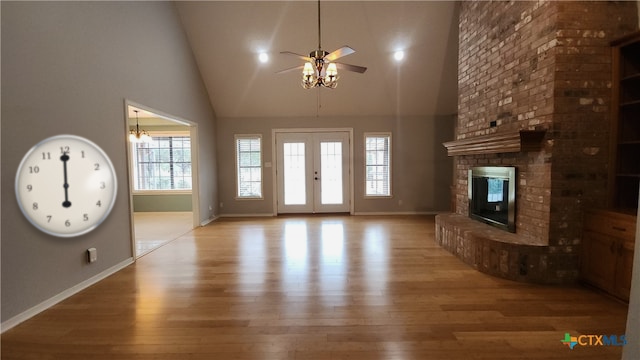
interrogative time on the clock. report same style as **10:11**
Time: **6:00**
